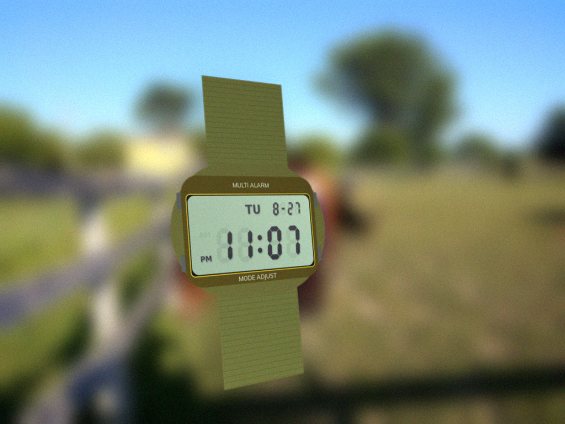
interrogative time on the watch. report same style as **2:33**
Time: **11:07**
